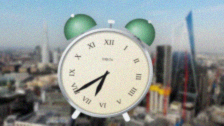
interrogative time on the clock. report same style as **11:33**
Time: **6:39**
